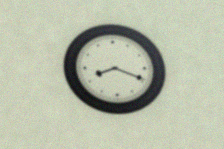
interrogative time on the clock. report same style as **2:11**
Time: **8:19**
